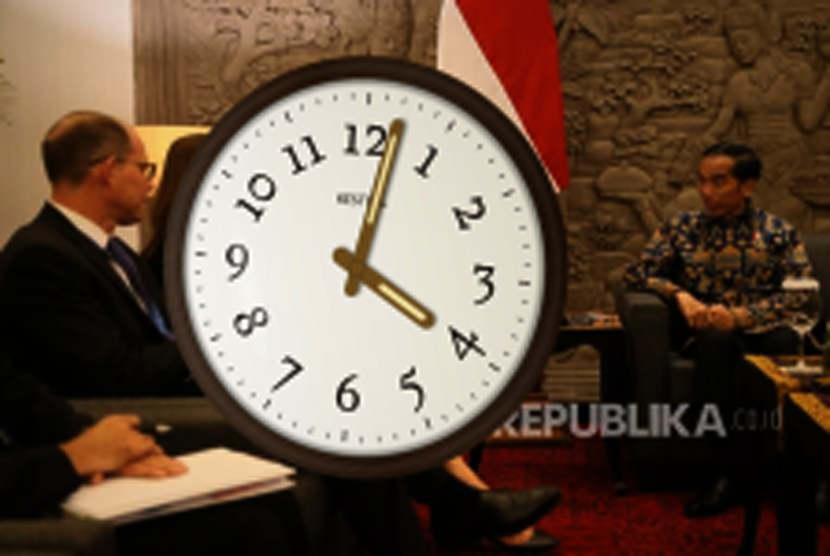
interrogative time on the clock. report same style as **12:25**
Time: **4:02**
